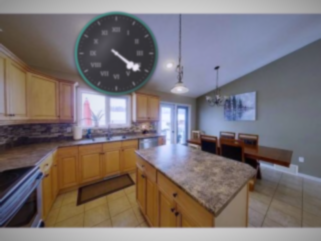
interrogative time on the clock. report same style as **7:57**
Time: **4:21**
